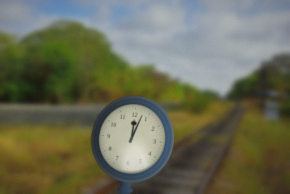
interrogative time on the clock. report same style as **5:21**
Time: **12:03**
